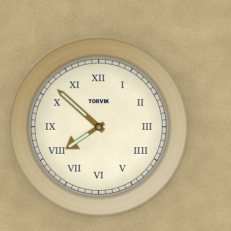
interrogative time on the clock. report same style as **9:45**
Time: **7:52**
